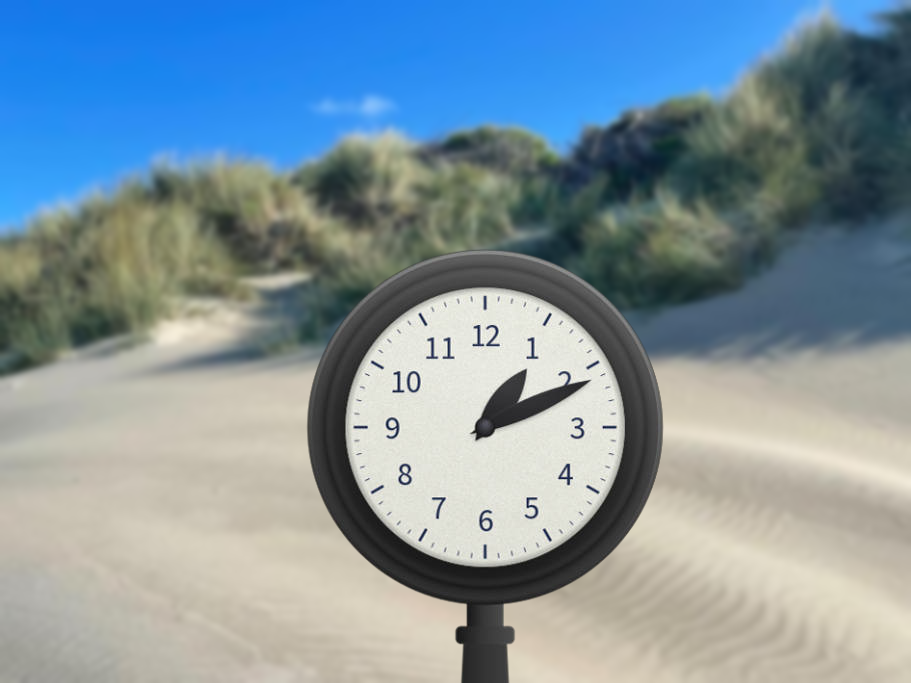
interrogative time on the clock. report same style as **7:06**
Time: **1:11**
